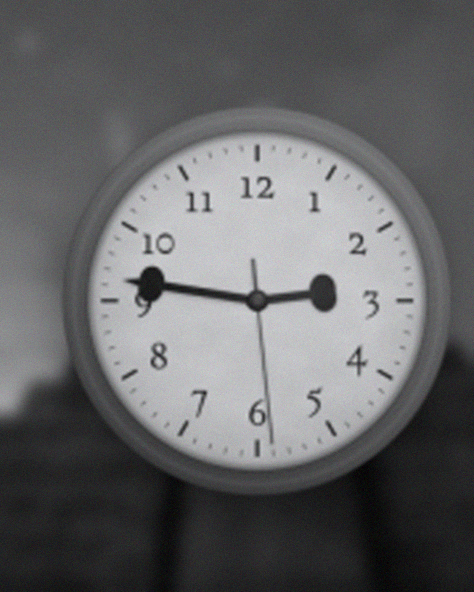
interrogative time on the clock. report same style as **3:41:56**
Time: **2:46:29**
